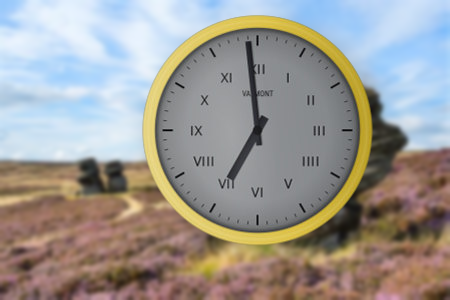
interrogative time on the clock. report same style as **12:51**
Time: **6:59**
